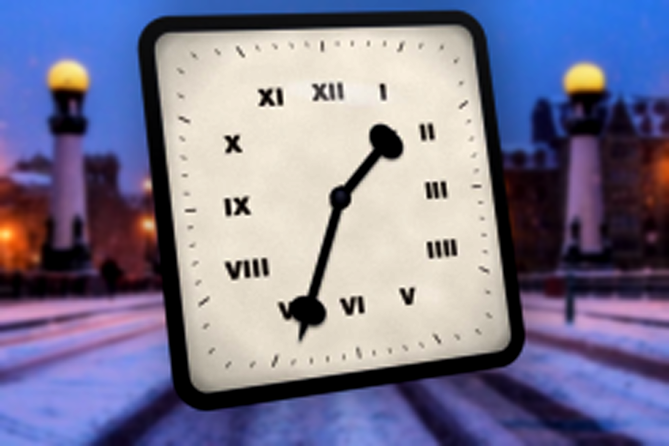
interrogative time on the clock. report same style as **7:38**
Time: **1:34**
